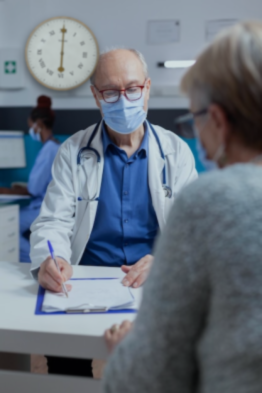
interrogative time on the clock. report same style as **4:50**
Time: **6:00**
